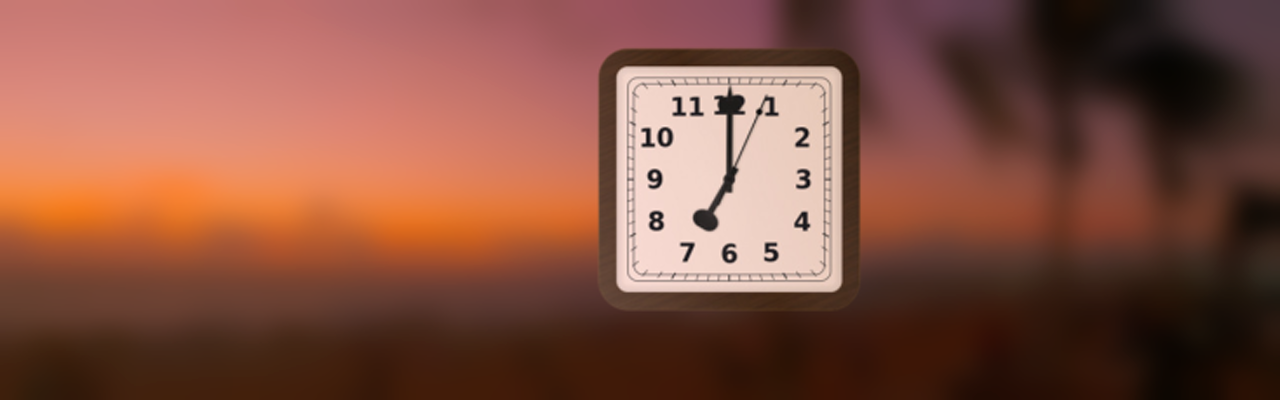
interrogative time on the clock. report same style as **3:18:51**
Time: **7:00:04**
